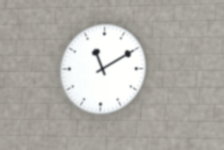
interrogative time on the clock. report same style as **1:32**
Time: **11:10**
